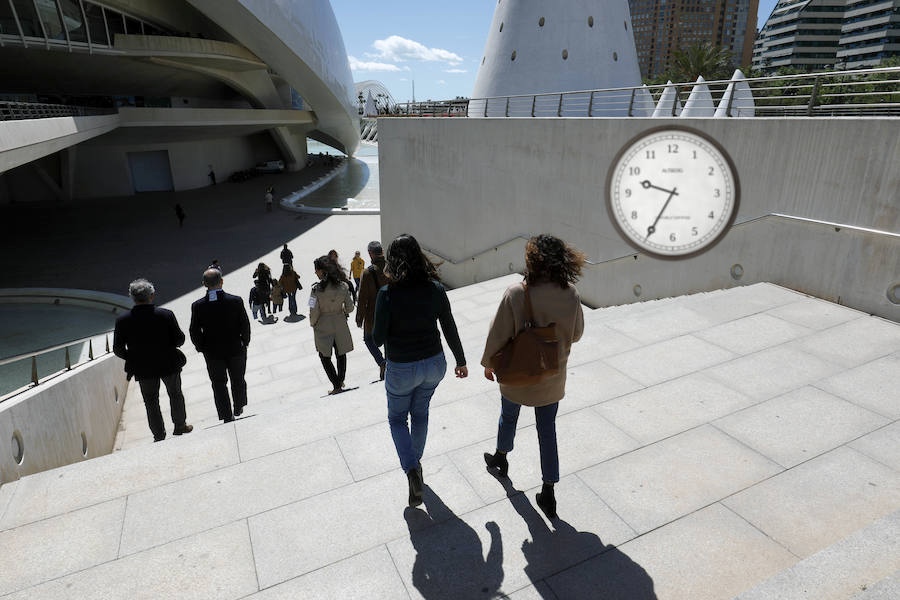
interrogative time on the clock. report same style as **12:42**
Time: **9:35**
